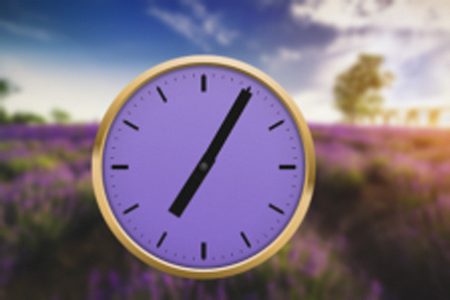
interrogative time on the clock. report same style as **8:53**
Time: **7:05**
